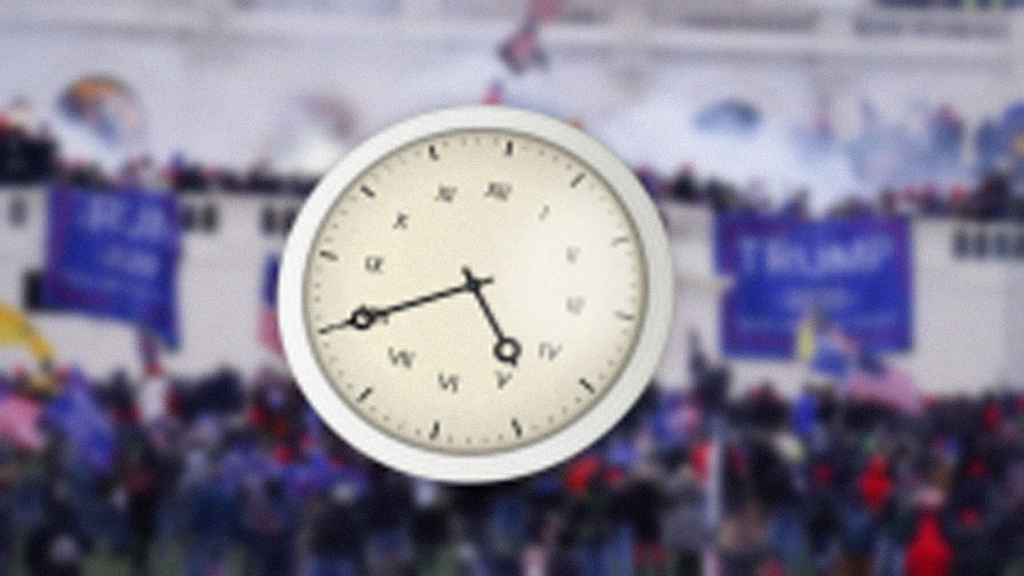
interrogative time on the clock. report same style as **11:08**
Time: **4:40**
